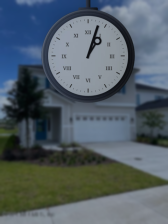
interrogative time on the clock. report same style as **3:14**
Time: **1:03**
